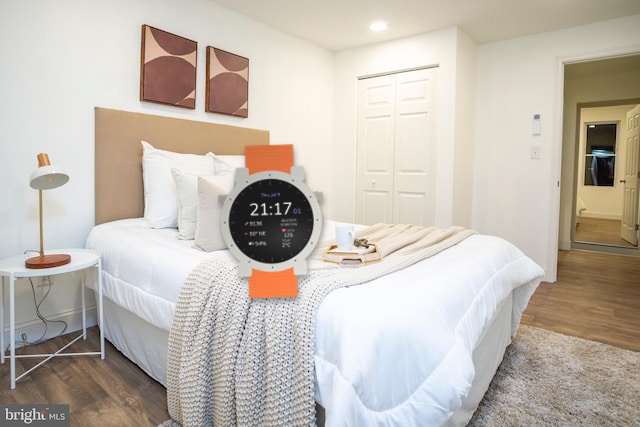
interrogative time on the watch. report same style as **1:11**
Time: **21:17**
